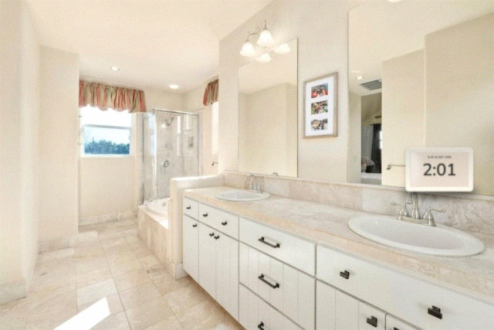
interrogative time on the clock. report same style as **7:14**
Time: **2:01**
